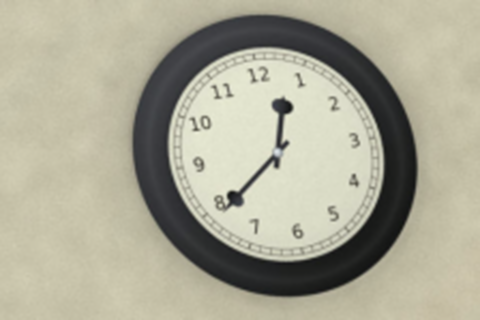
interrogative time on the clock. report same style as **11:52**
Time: **12:39**
